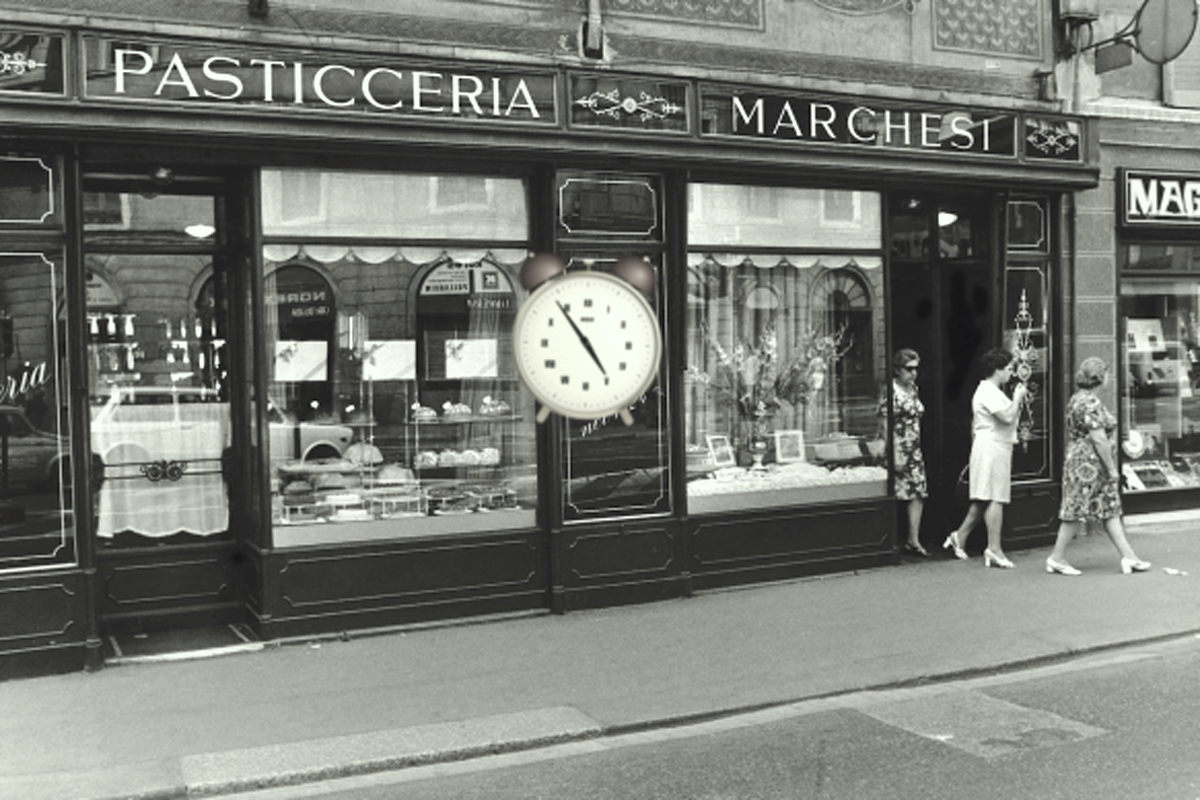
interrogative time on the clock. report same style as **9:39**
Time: **4:54**
